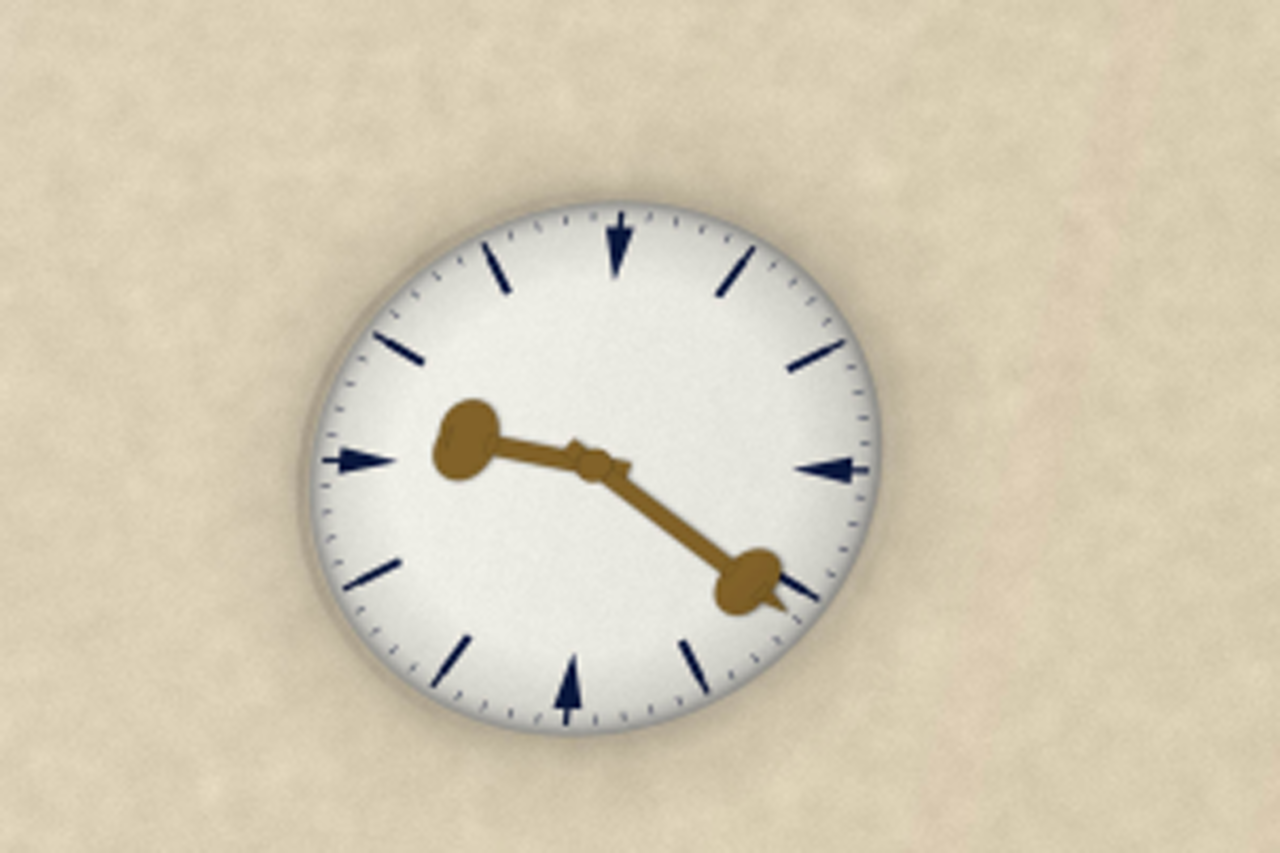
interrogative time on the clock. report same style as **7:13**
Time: **9:21**
